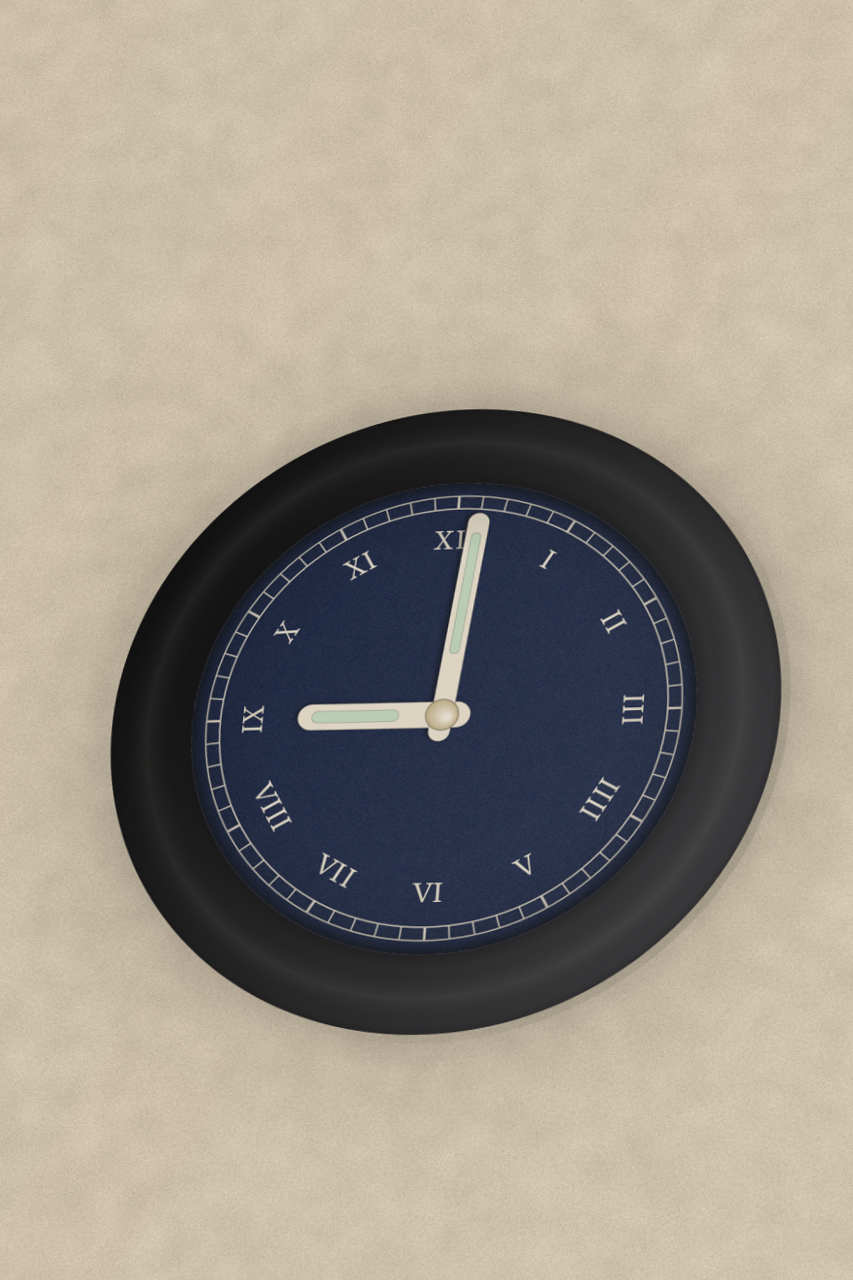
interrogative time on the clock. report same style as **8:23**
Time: **9:01**
